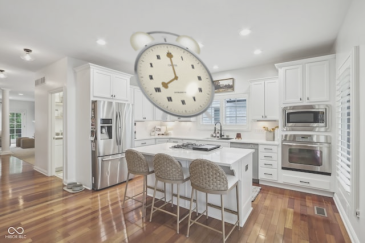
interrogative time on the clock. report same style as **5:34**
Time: **8:00**
